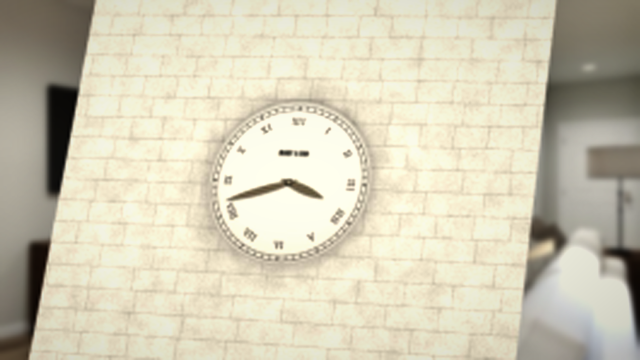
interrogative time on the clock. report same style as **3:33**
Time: **3:42**
